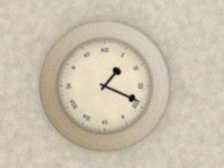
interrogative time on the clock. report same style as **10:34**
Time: **1:19**
